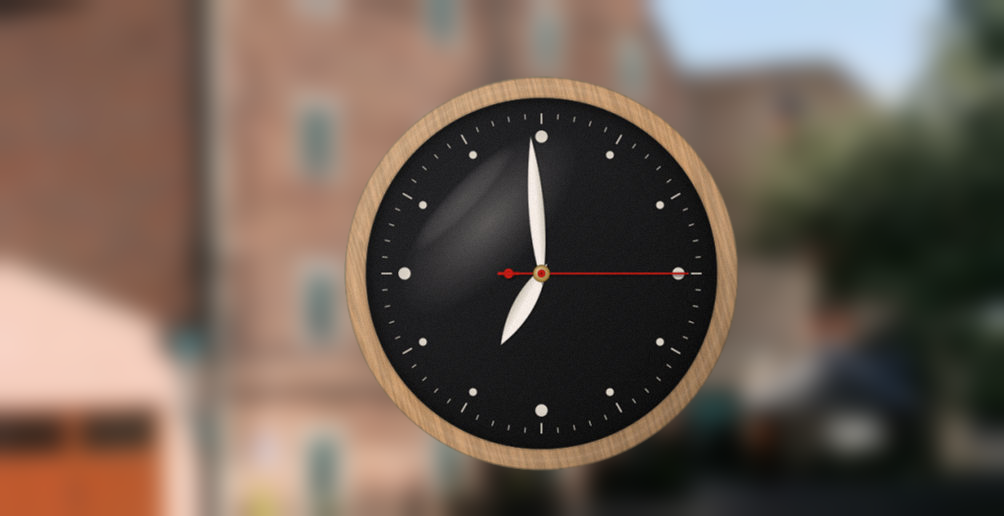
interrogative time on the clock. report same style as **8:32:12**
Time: **6:59:15**
